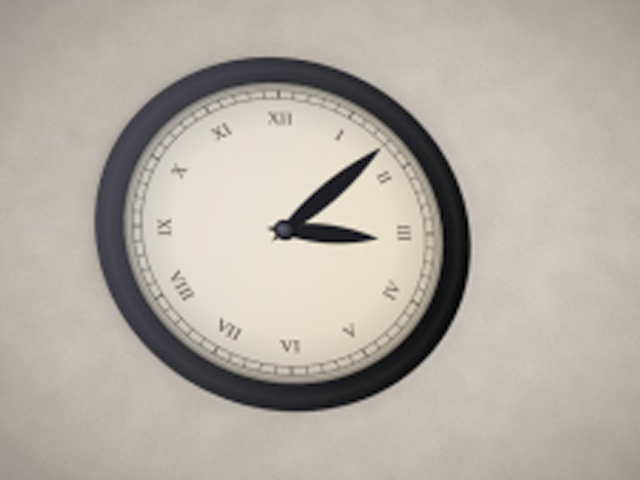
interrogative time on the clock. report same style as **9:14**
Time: **3:08**
